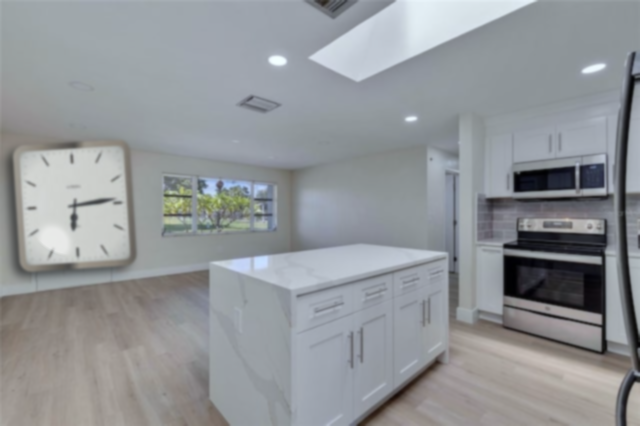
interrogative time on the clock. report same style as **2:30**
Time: **6:14**
